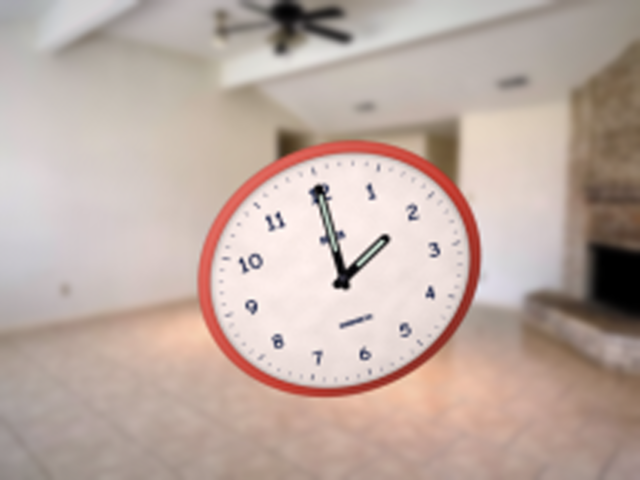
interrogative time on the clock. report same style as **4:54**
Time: **2:00**
